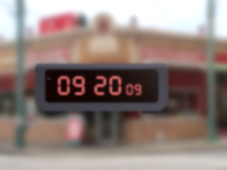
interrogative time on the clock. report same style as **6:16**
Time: **9:20**
